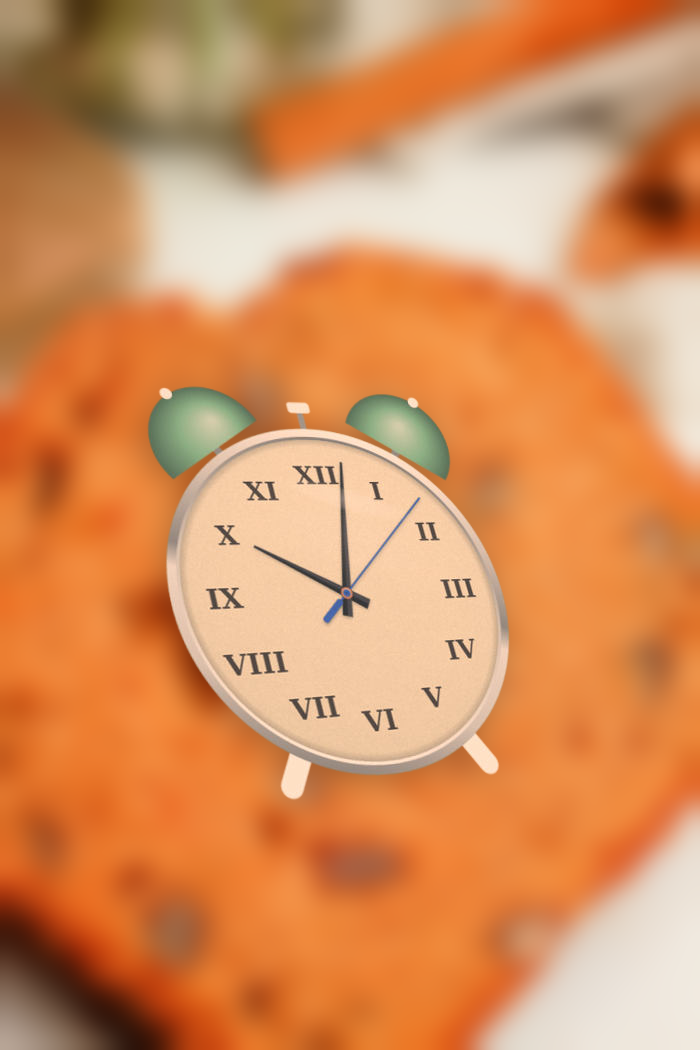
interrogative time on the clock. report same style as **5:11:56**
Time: **10:02:08**
